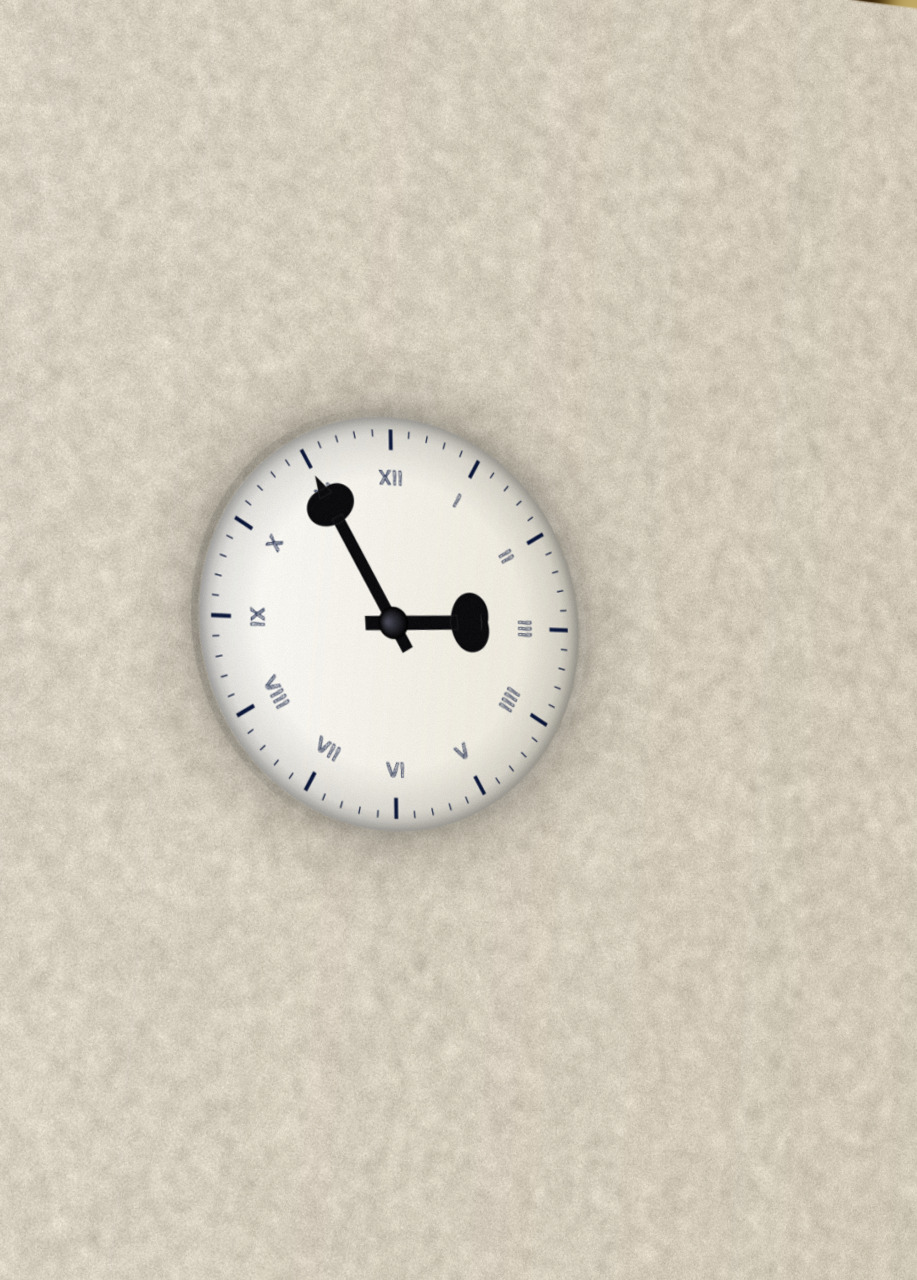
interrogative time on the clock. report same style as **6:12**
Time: **2:55**
